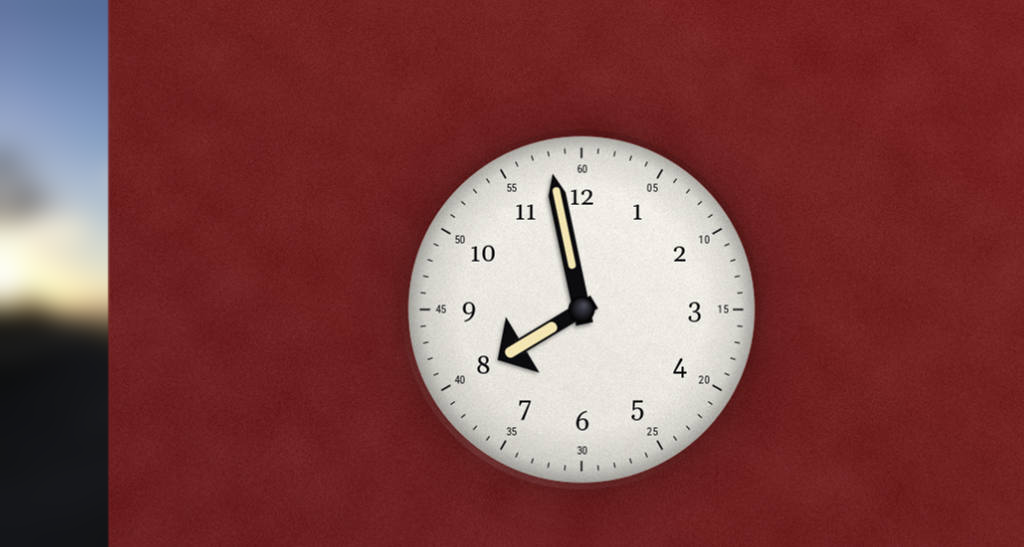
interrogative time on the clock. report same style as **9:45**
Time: **7:58**
